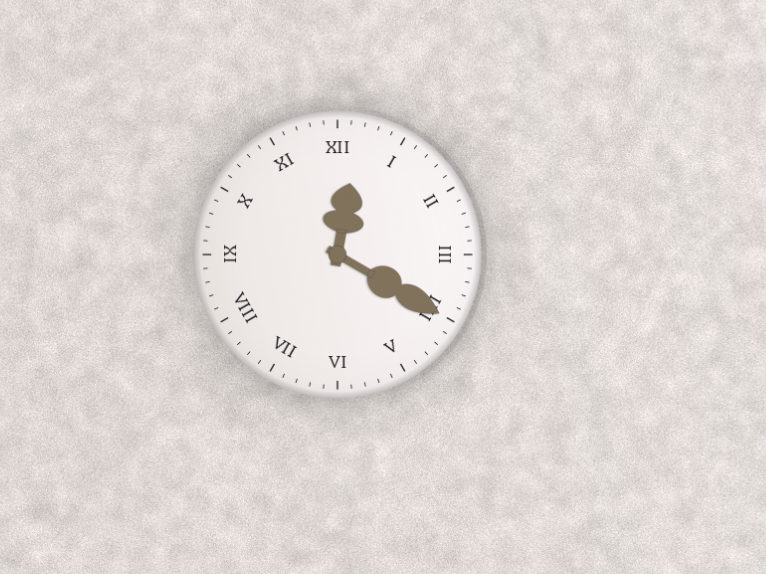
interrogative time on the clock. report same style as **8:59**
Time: **12:20**
